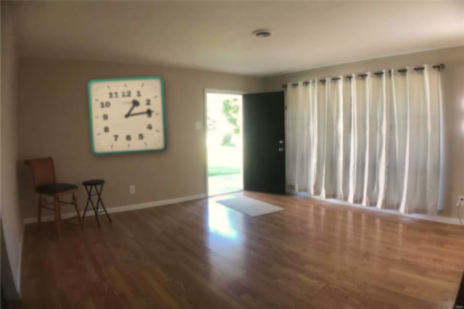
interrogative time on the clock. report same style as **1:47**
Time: **1:14**
